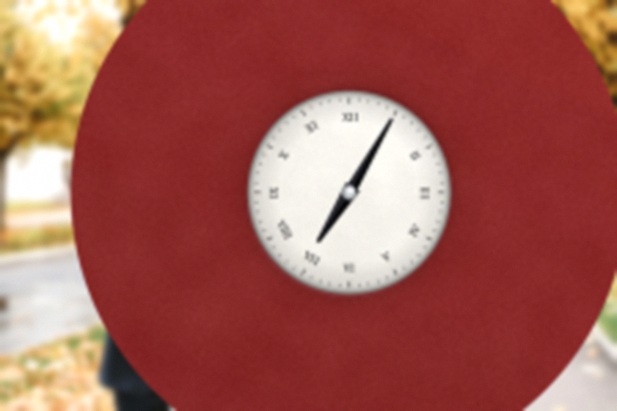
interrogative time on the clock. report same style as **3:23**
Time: **7:05**
